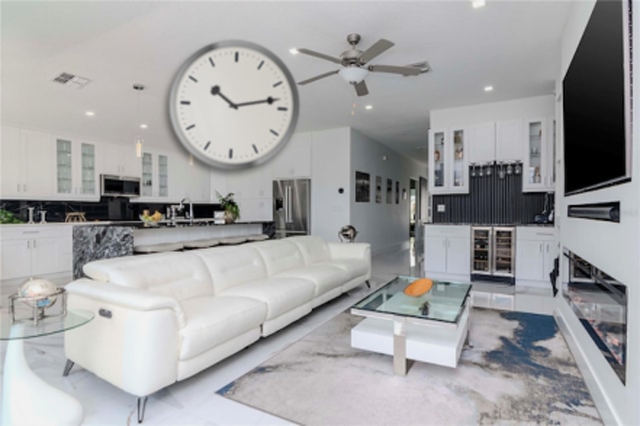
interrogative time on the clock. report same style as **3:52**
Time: **10:13**
